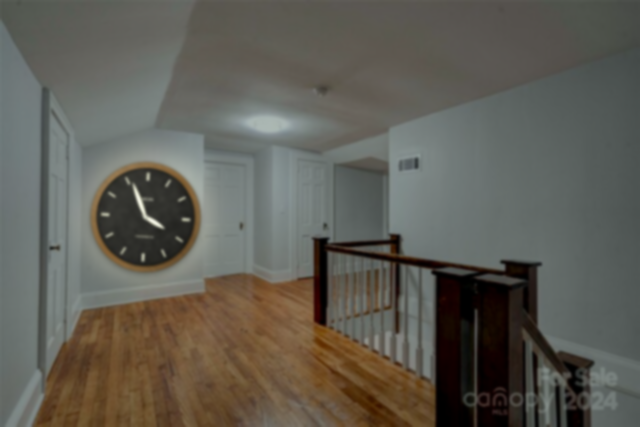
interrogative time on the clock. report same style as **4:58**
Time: **3:56**
